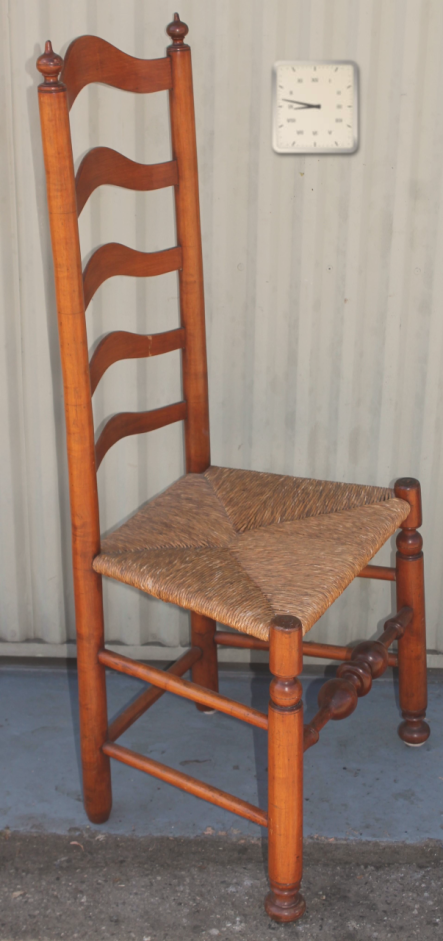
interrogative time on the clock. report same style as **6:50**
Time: **8:47**
